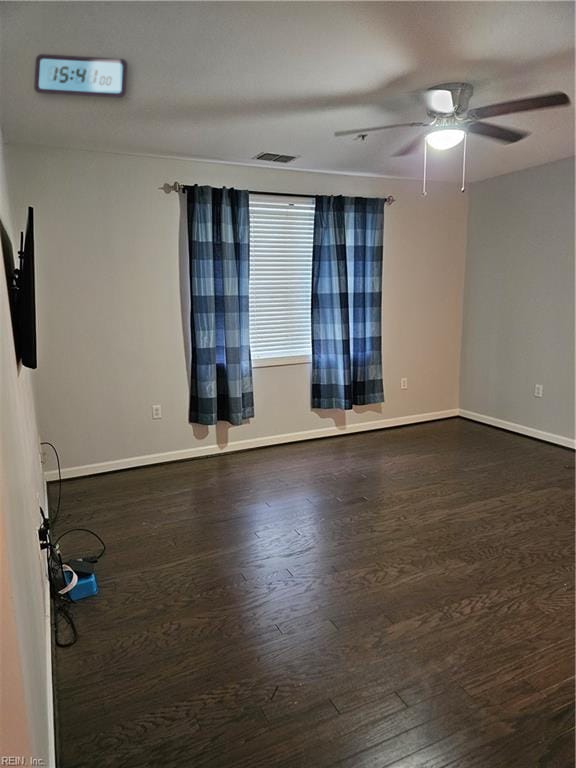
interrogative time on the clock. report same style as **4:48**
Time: **15:41**
